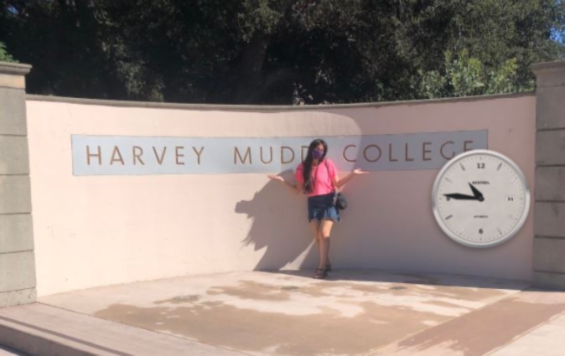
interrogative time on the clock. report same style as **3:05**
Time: **10:46**
